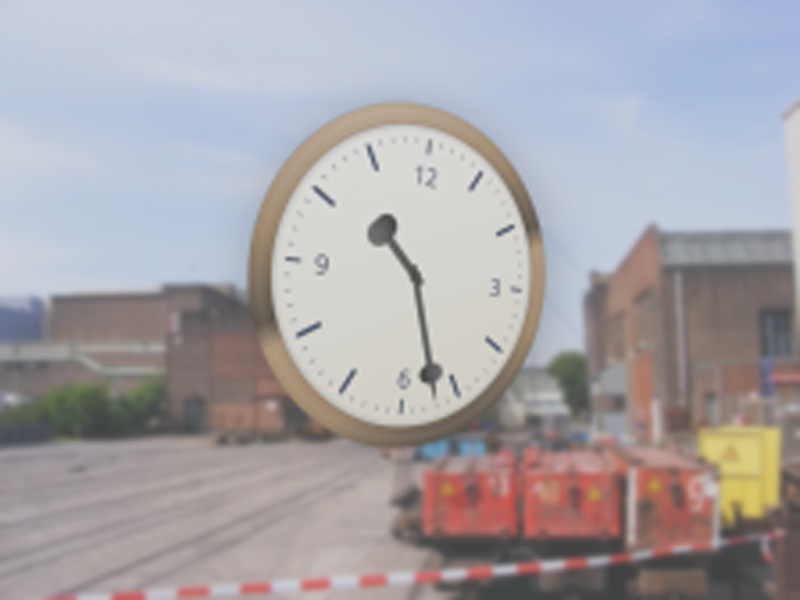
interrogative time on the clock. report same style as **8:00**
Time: **10:27**
